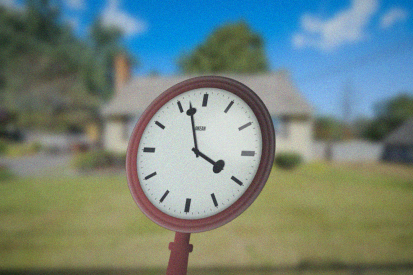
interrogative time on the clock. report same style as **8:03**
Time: **3:57**
